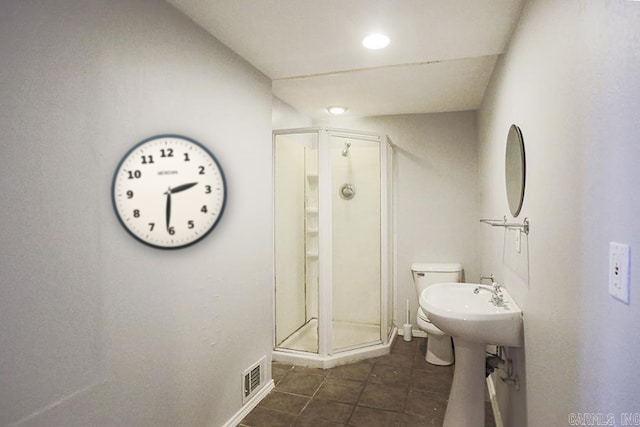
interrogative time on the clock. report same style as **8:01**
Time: **2:31**
